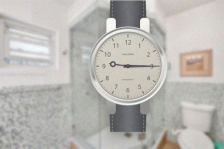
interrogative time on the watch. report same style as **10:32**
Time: **9:15**
